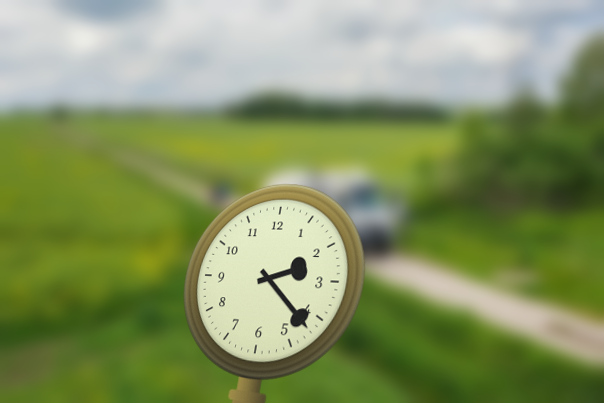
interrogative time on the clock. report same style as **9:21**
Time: **2:22**
